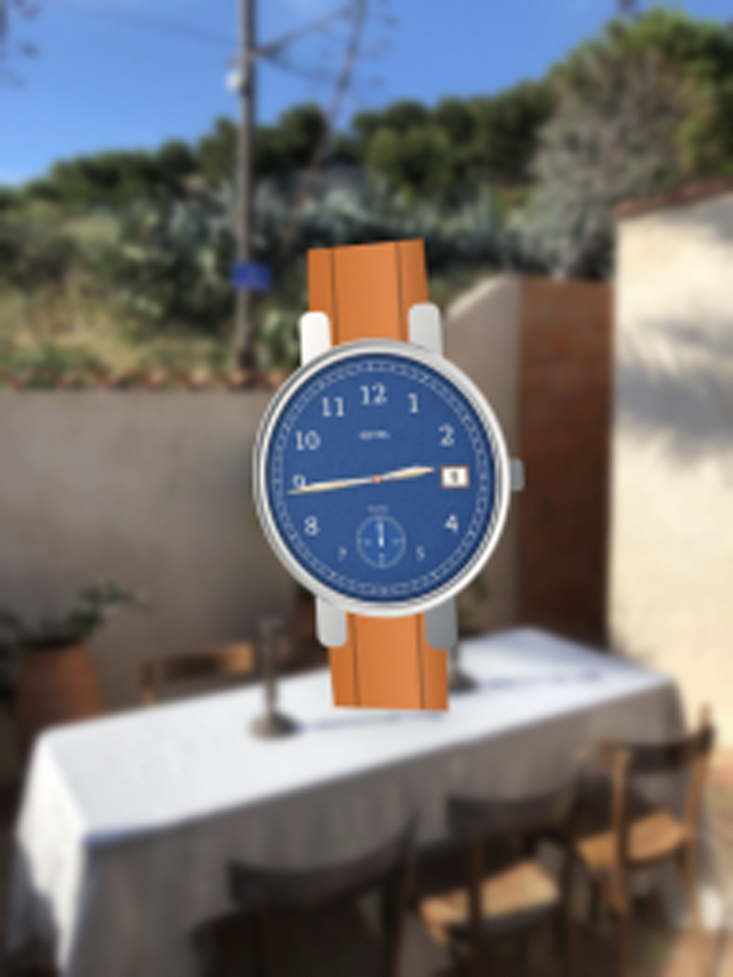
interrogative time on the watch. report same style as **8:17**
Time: **2:44**
